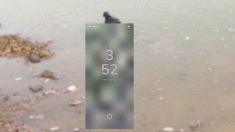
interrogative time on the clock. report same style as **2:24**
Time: **3:52**
